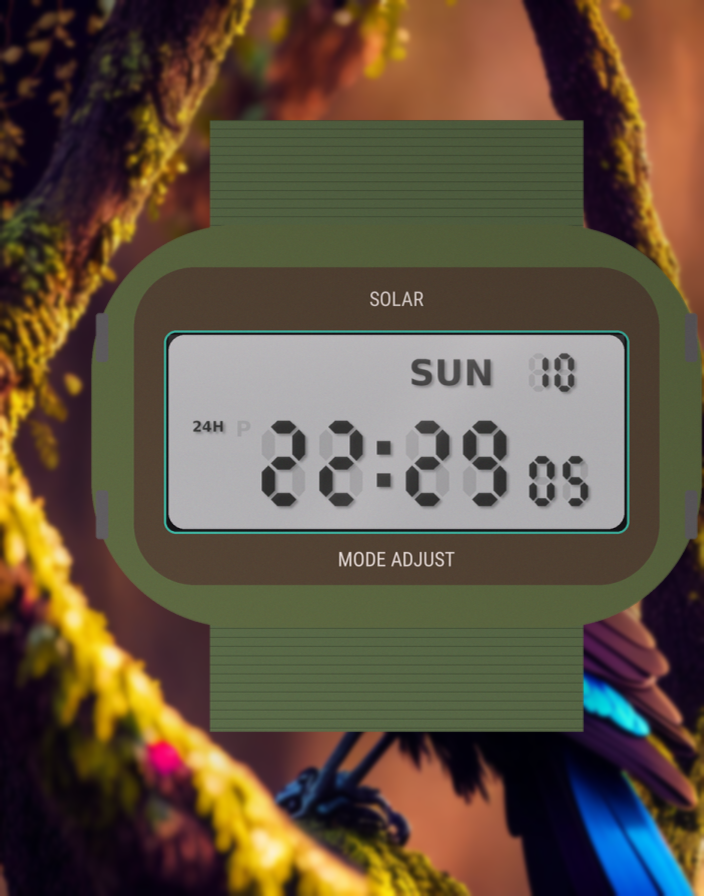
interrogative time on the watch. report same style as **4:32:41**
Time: **22:29:05**
